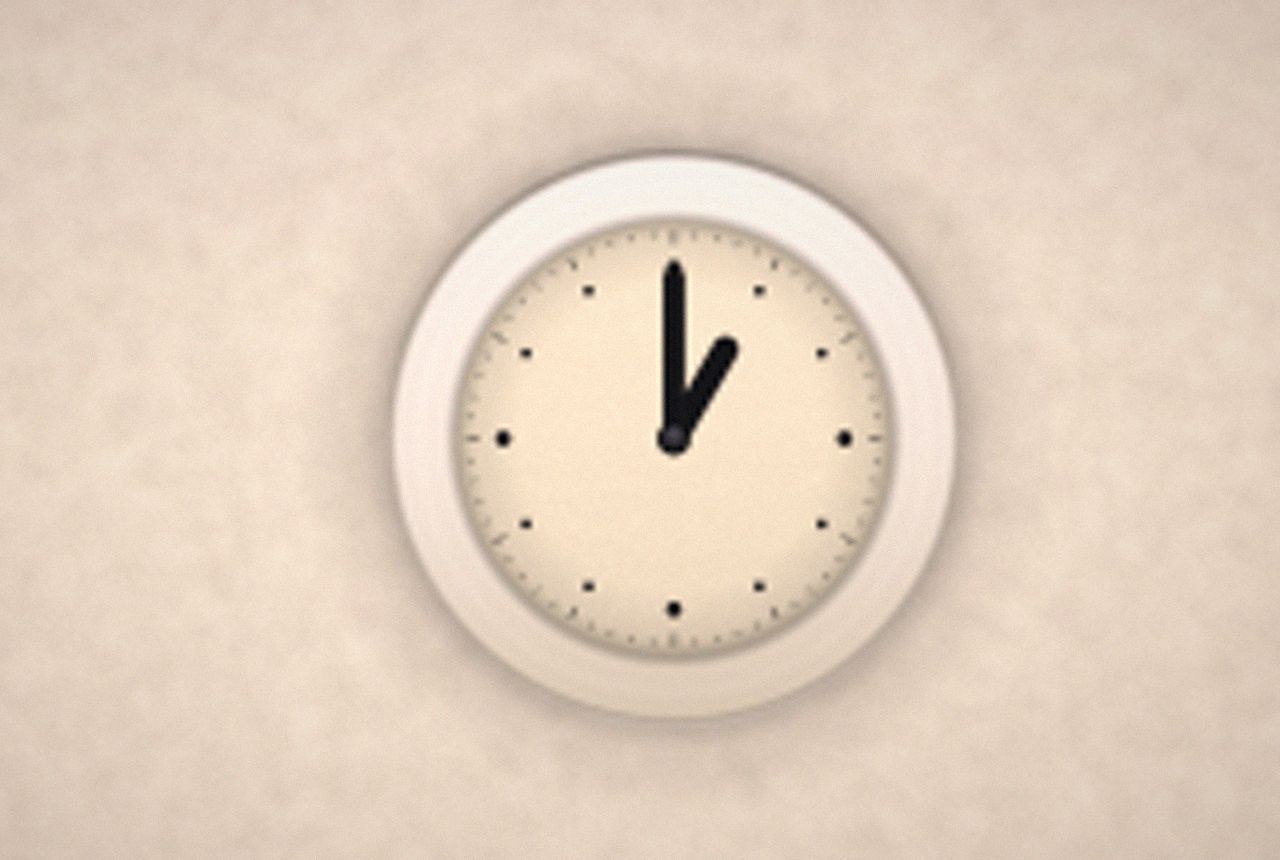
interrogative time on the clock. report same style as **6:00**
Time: **1:00**
